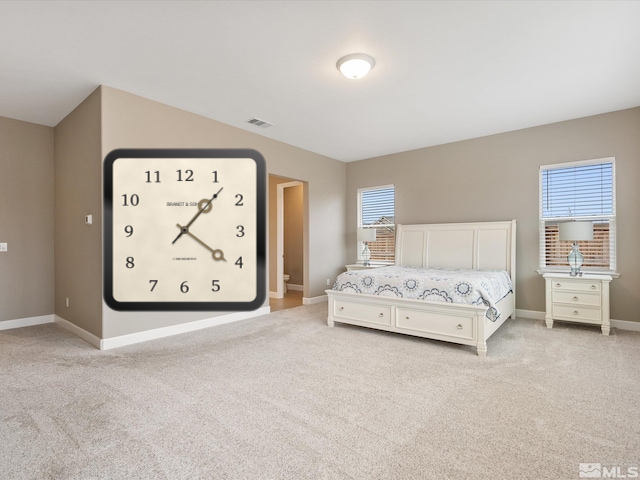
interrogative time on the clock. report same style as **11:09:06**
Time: **1:21:07**
